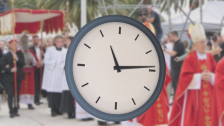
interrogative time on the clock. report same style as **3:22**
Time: **11:14**
